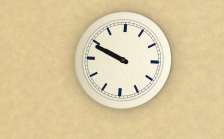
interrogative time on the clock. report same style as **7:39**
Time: **9:49**
